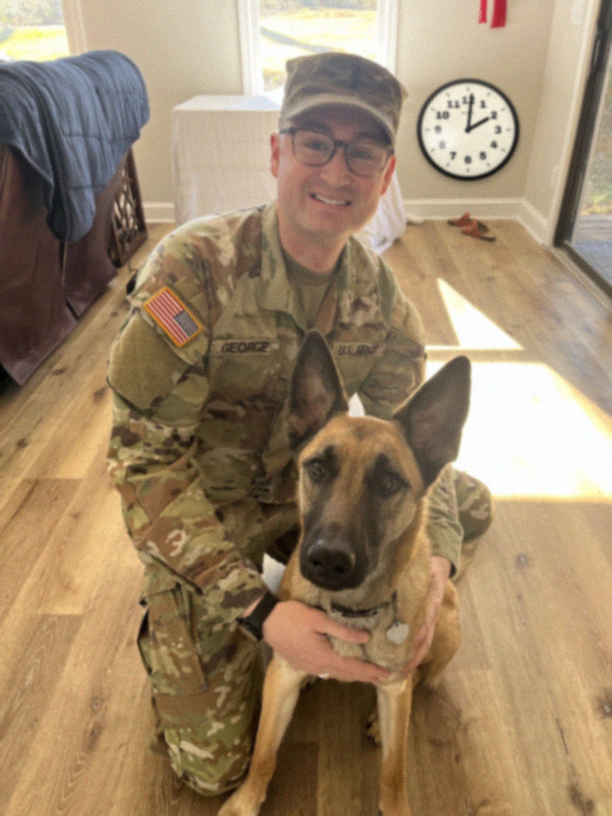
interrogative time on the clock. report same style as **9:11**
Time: **2:01**
